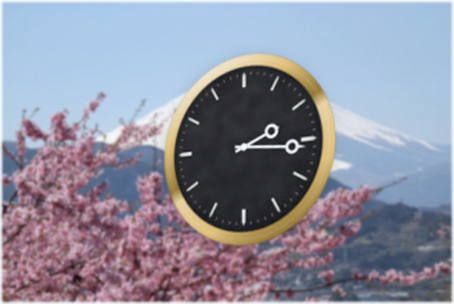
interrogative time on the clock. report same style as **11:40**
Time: **2:16**
